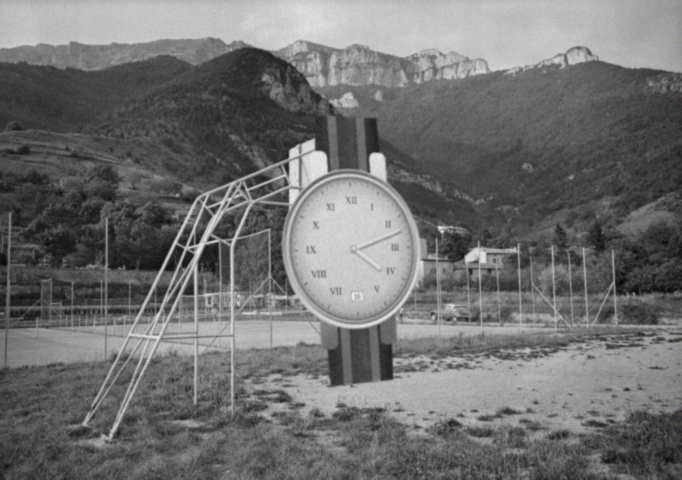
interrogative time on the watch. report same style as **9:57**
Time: **4:12**
